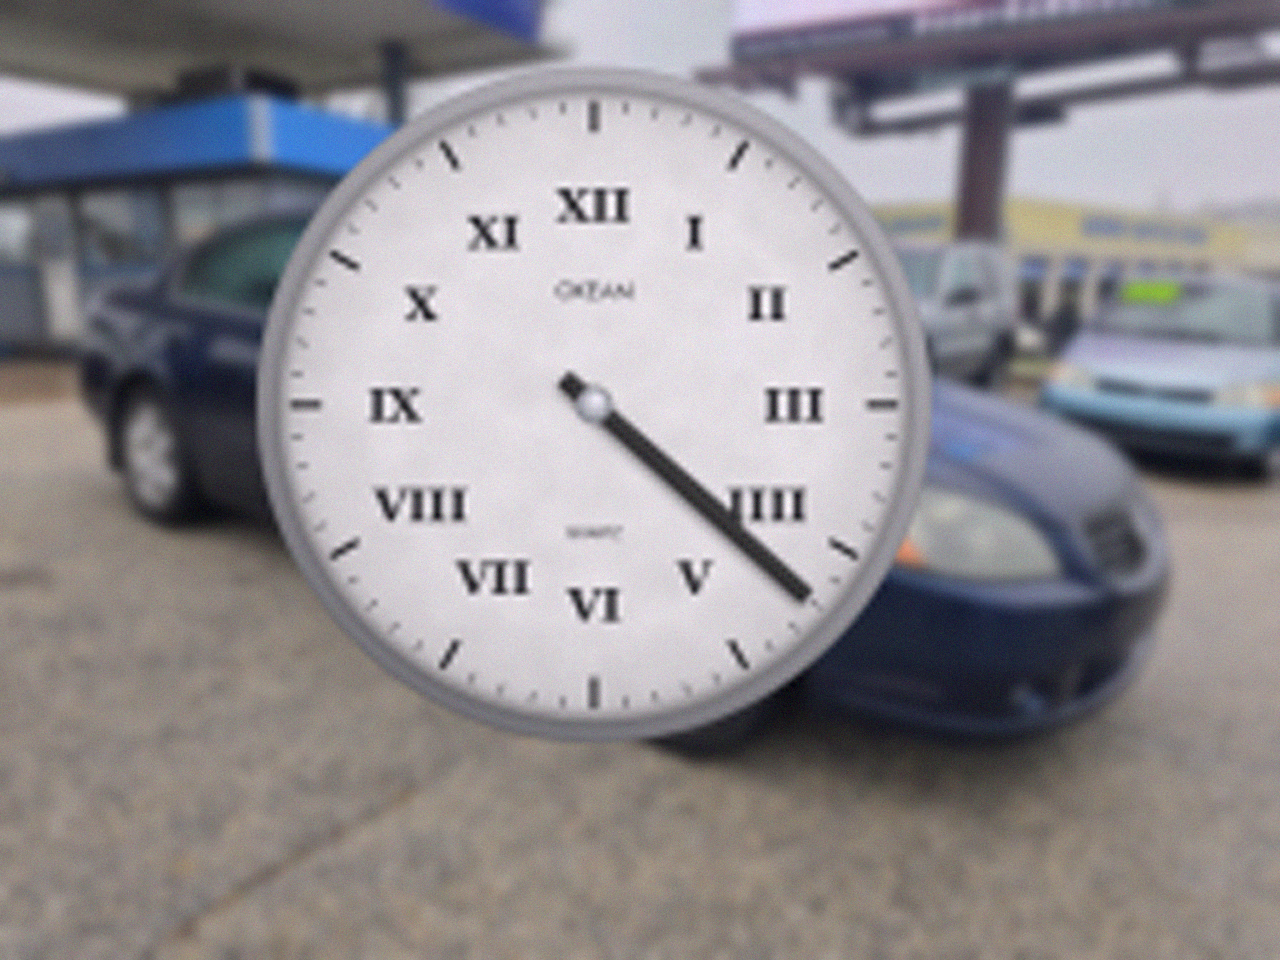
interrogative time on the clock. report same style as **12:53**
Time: **4:22**
